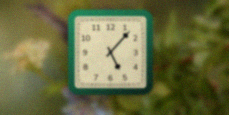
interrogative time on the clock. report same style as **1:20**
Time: **5:07**
